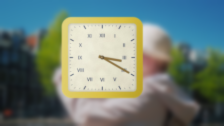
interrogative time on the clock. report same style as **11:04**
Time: **3:20**
